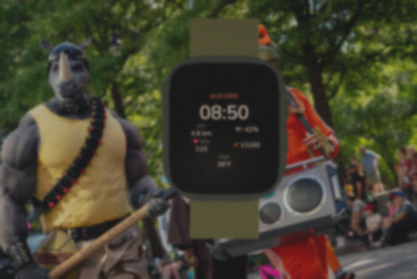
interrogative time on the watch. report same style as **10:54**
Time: **8:50**
